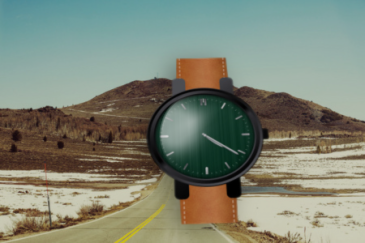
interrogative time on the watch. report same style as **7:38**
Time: **4:21**
